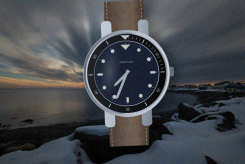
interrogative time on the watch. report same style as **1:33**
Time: **7:34**
